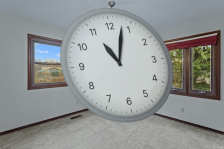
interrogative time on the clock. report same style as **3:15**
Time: **11:03**
